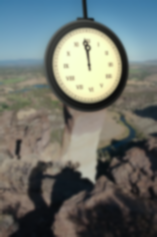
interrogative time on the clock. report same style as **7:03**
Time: **11:59**
